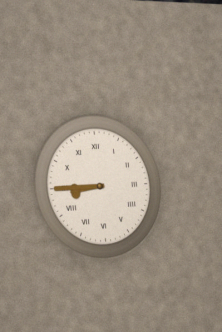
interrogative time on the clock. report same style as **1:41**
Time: **8:45**
